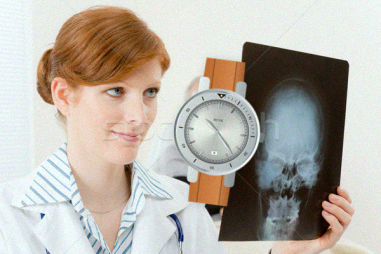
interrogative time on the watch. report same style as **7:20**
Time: **10:23**
